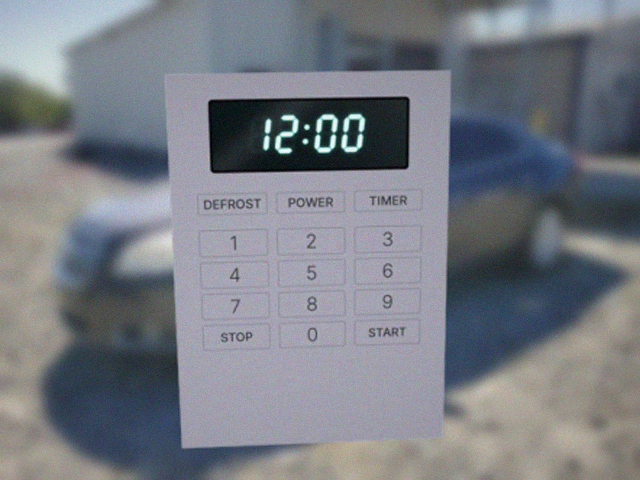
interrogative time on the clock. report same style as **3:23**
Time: **12:00**
